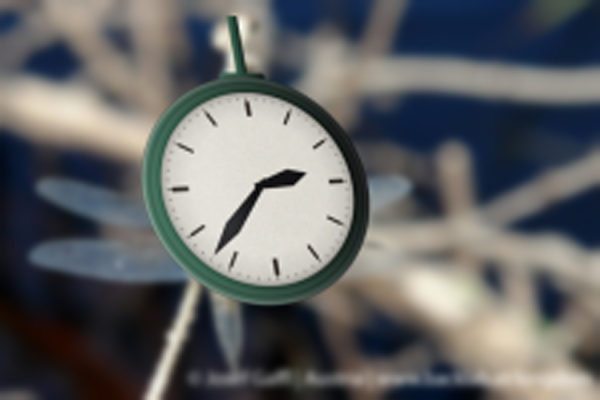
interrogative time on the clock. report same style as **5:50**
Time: **2:37**
